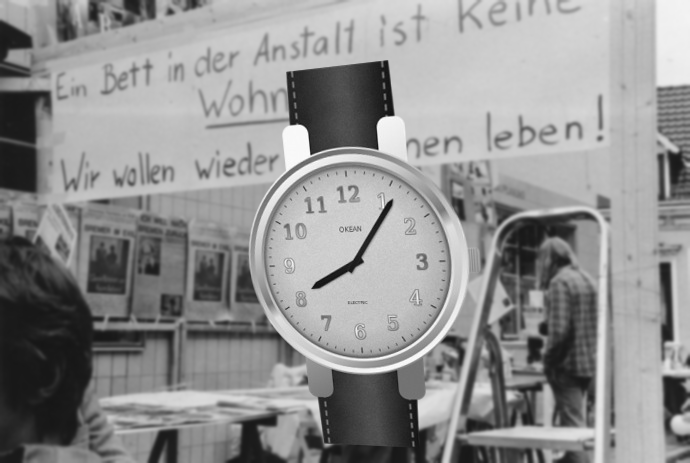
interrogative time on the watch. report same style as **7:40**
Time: **8:06**
